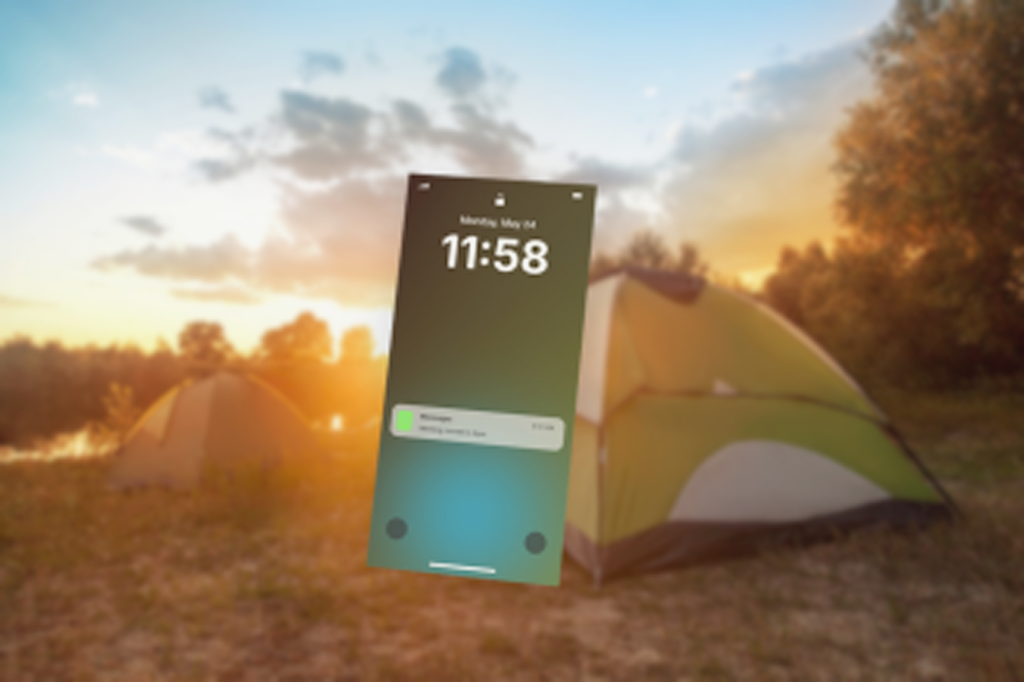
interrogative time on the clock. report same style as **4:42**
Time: **11:58**
